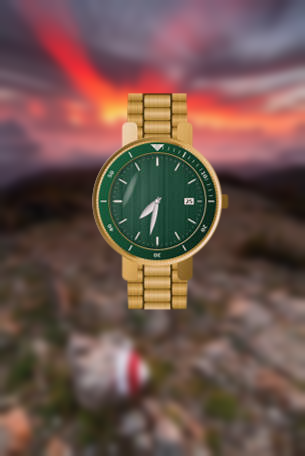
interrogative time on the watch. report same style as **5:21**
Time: **7:32**
